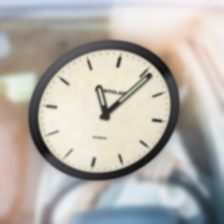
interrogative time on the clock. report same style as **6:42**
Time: **11:06**
